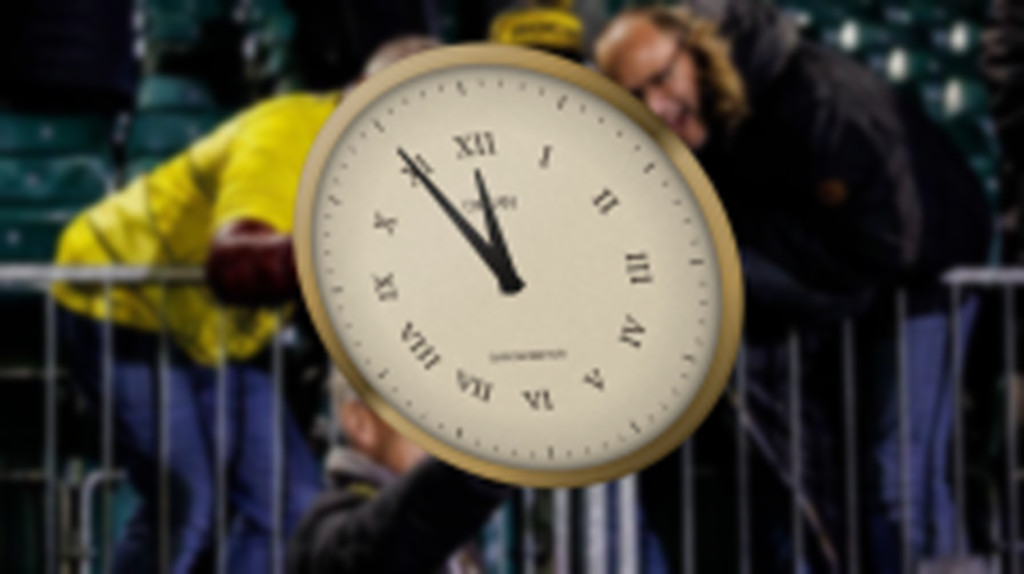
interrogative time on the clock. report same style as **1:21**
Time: **11:55**
